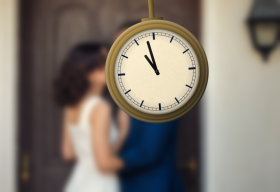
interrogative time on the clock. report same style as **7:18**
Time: **10:58**
